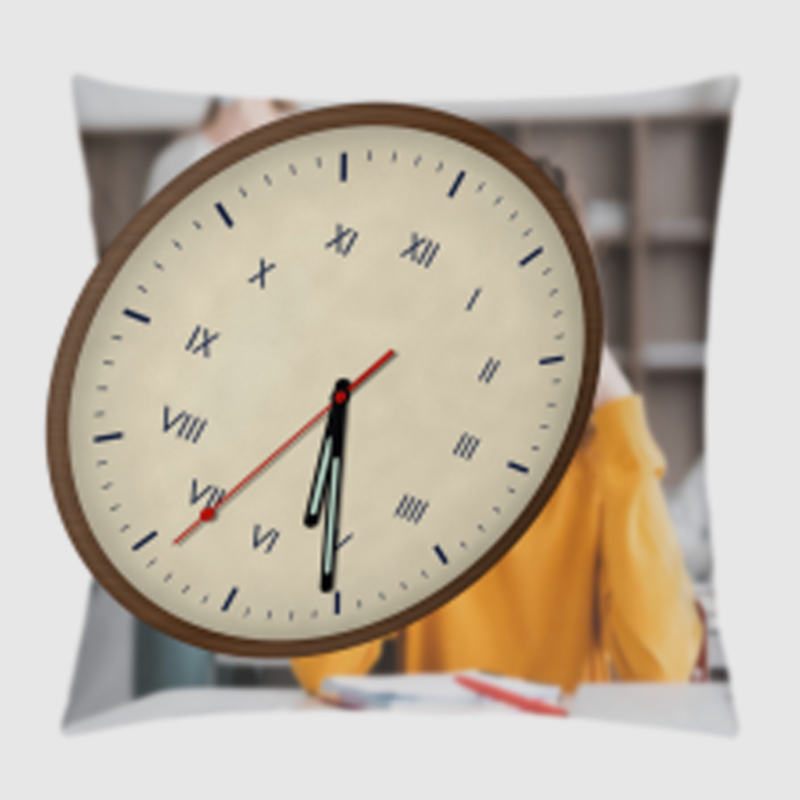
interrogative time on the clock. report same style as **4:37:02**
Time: **5:25:34**
